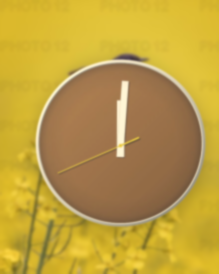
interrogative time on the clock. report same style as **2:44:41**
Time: **12:00:41**
